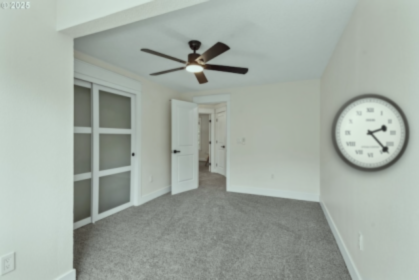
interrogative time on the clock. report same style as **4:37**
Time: **2:23**
